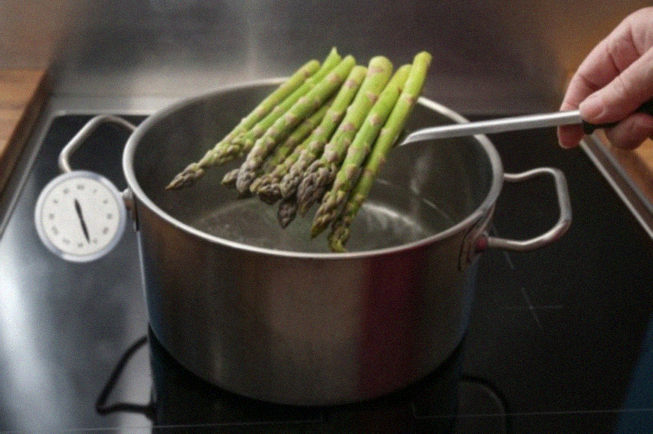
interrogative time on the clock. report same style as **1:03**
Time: **11:27**
